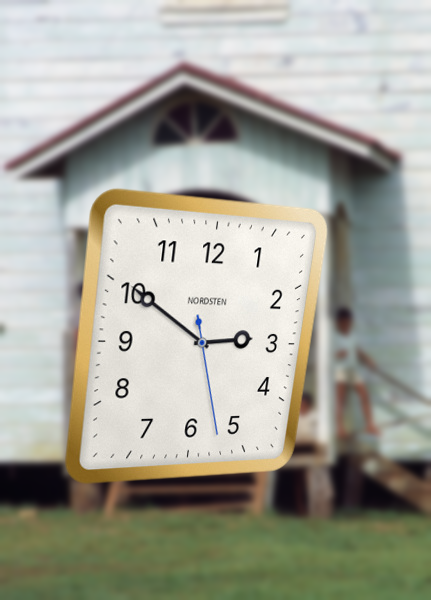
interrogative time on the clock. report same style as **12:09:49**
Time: **2:50:27**
